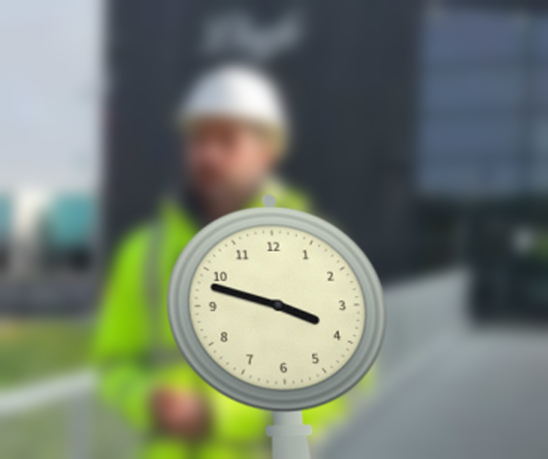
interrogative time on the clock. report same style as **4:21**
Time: **3:48**
